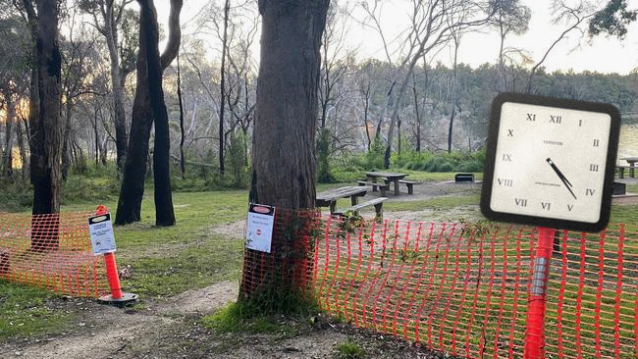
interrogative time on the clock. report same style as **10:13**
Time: **4:23**
